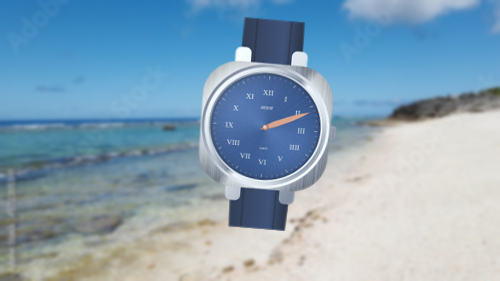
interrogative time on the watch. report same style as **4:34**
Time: **2:11**
